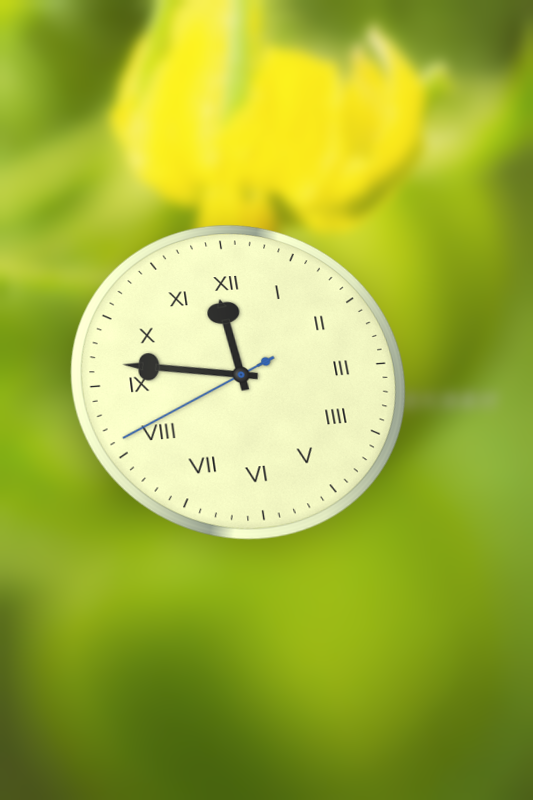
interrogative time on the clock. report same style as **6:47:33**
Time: **11:46:41**
